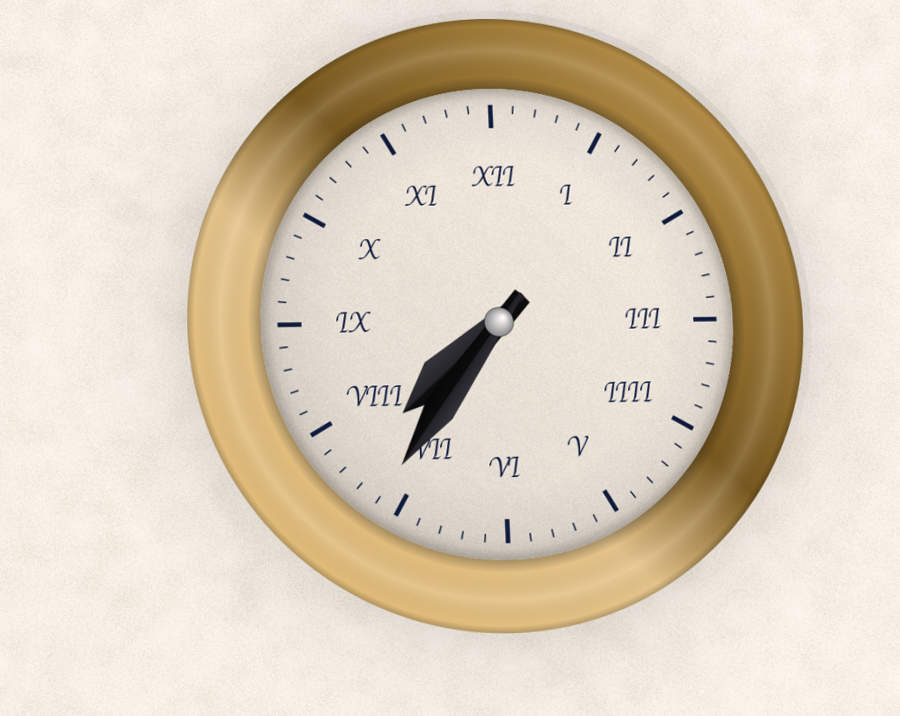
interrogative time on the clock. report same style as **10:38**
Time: **7:36**
